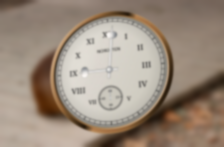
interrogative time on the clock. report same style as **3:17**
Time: **9:01**
